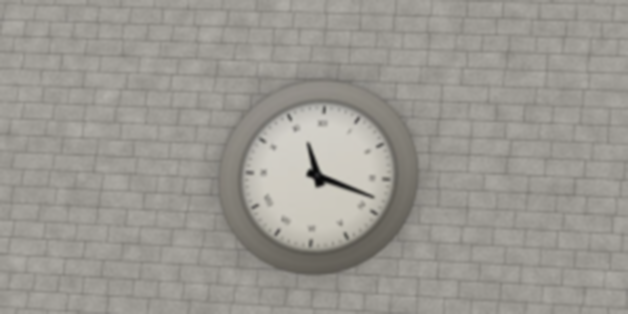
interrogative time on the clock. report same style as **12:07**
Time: **11:18**
